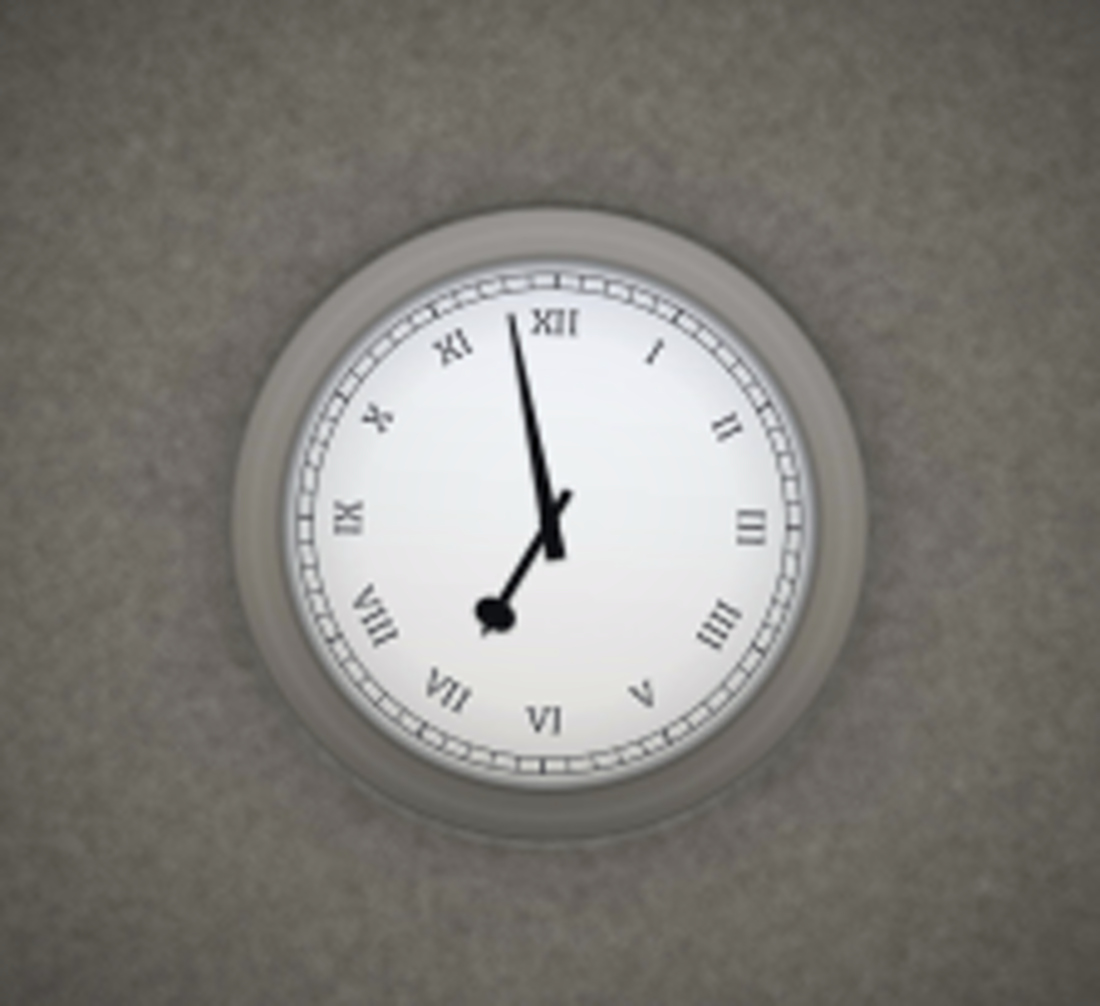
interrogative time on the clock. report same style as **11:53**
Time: **6:58**
